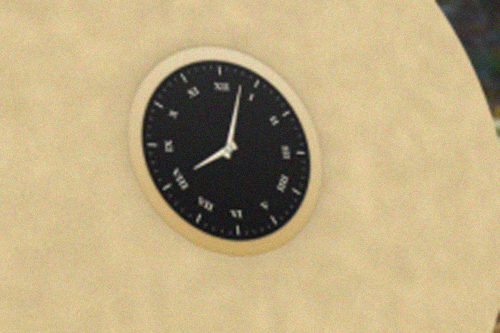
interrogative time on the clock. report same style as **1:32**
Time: **8:03**
